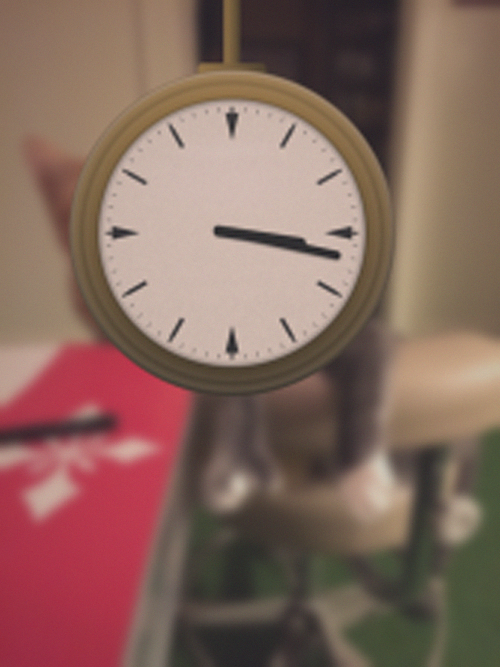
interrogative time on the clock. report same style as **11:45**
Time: **3:17**
